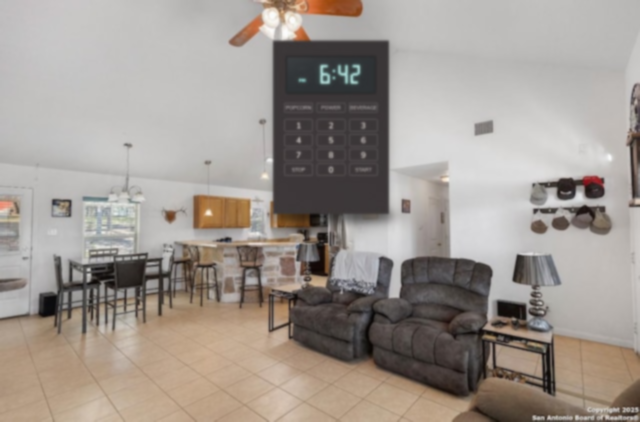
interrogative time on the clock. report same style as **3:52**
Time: **6:42**
